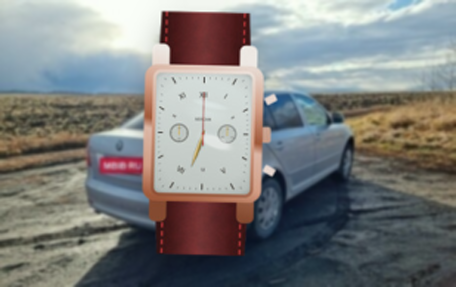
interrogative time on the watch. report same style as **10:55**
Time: **6:33**
